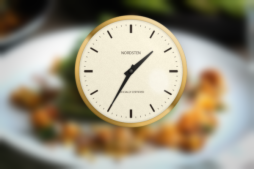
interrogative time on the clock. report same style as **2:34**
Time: **1:35**
